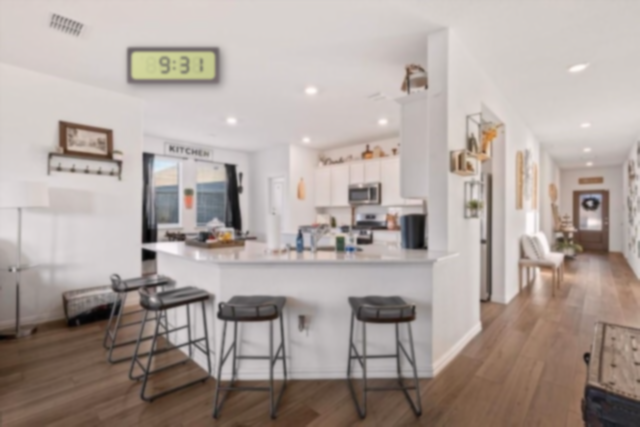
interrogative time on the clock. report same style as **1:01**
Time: **9:31**
